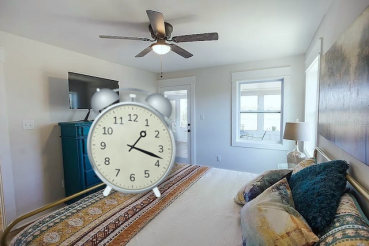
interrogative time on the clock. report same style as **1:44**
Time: **1:18**
